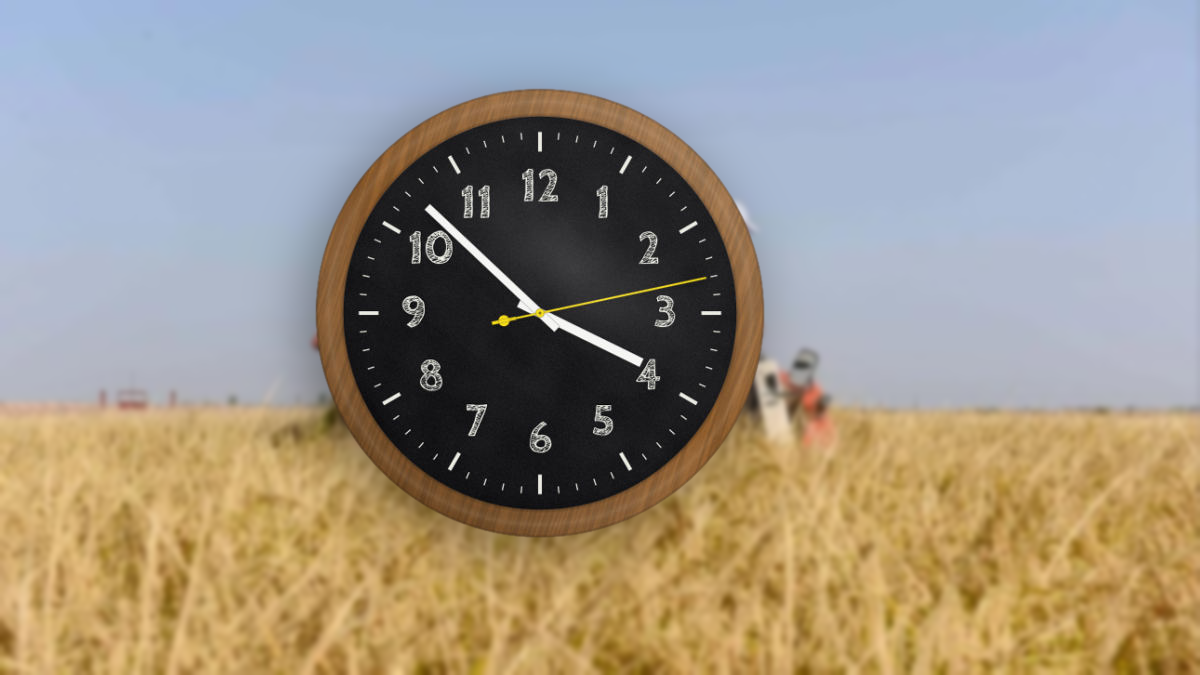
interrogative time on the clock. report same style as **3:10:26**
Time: **3:52:13**
